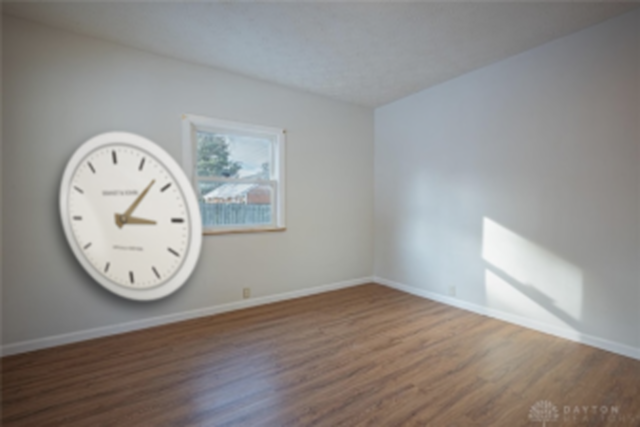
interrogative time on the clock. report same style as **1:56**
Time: **3:08**
